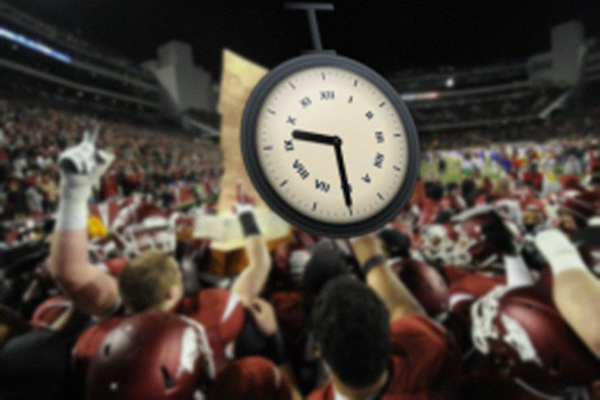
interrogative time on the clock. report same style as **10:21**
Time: **9:30**
